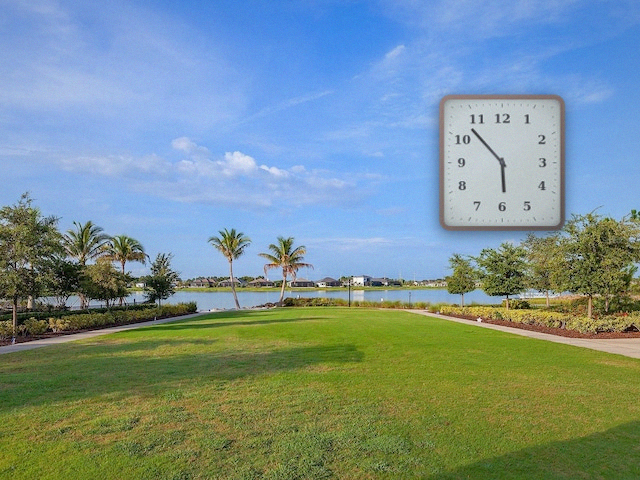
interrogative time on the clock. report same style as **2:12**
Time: **5:53**
